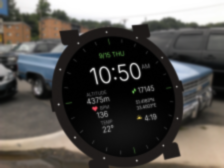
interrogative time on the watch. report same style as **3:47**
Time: **10:50**
